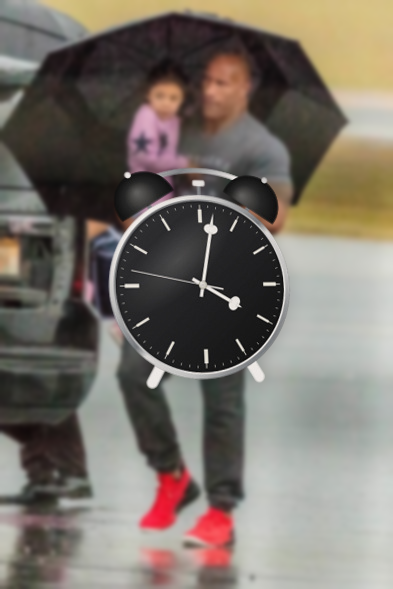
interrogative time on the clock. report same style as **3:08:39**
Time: **4:01:47**
